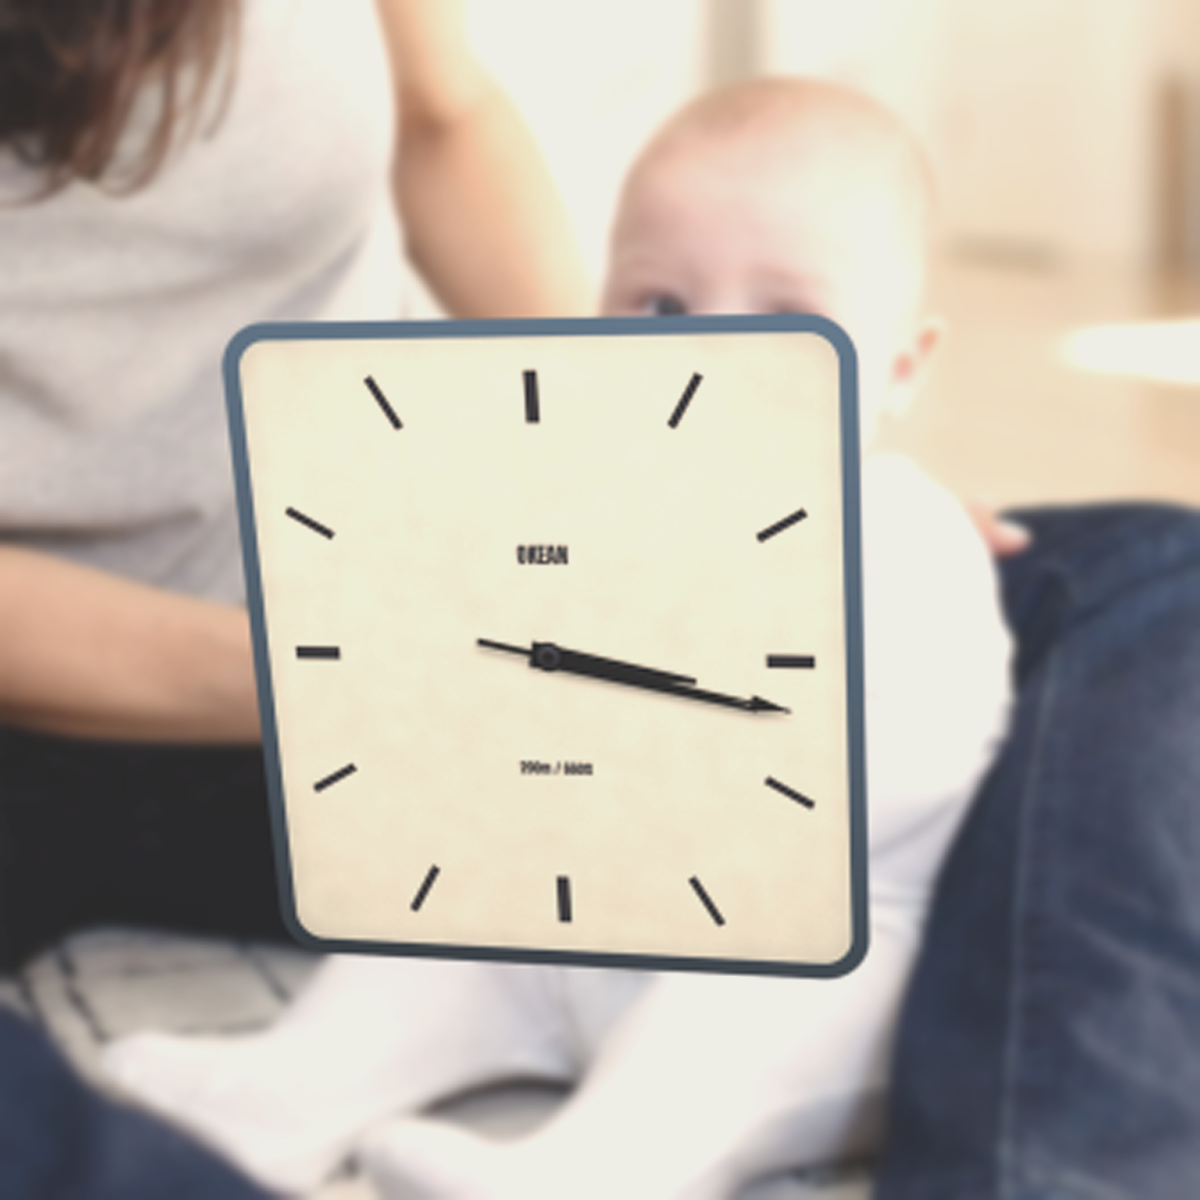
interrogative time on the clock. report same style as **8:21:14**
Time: **3:17:17**
